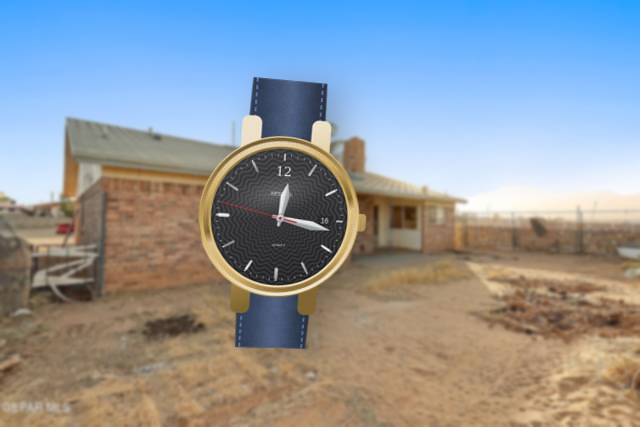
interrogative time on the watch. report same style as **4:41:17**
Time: **12:16:47**
